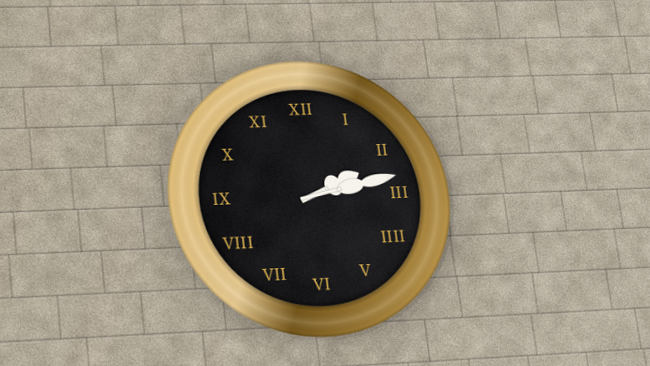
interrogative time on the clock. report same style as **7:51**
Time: **2:13**
